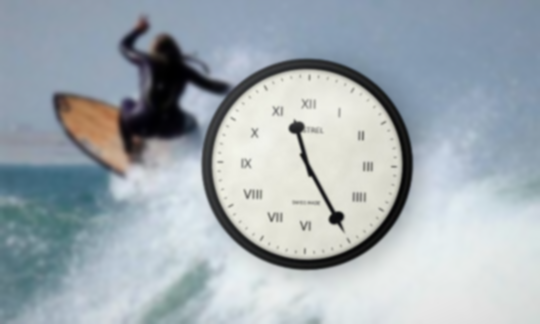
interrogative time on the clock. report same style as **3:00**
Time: **11:25**
